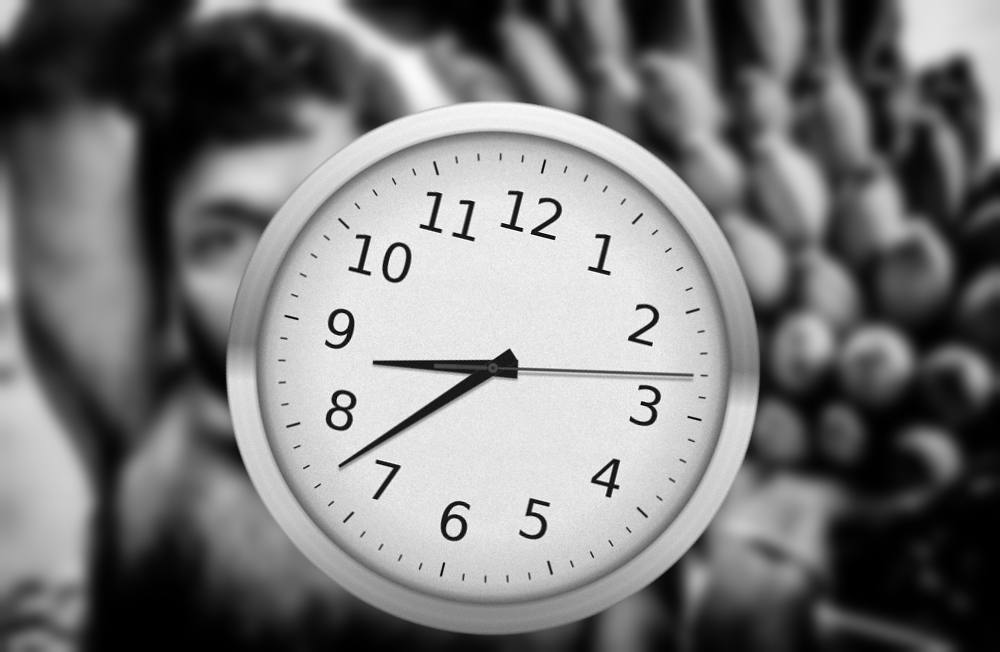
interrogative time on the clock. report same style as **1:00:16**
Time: **8:37:13**
